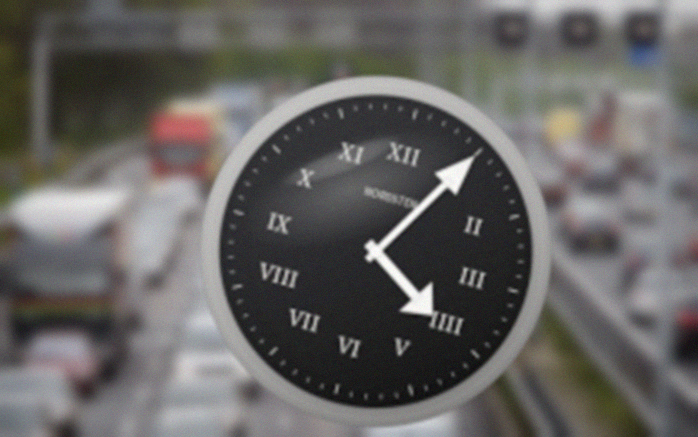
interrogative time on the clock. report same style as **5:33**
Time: **4:05**
